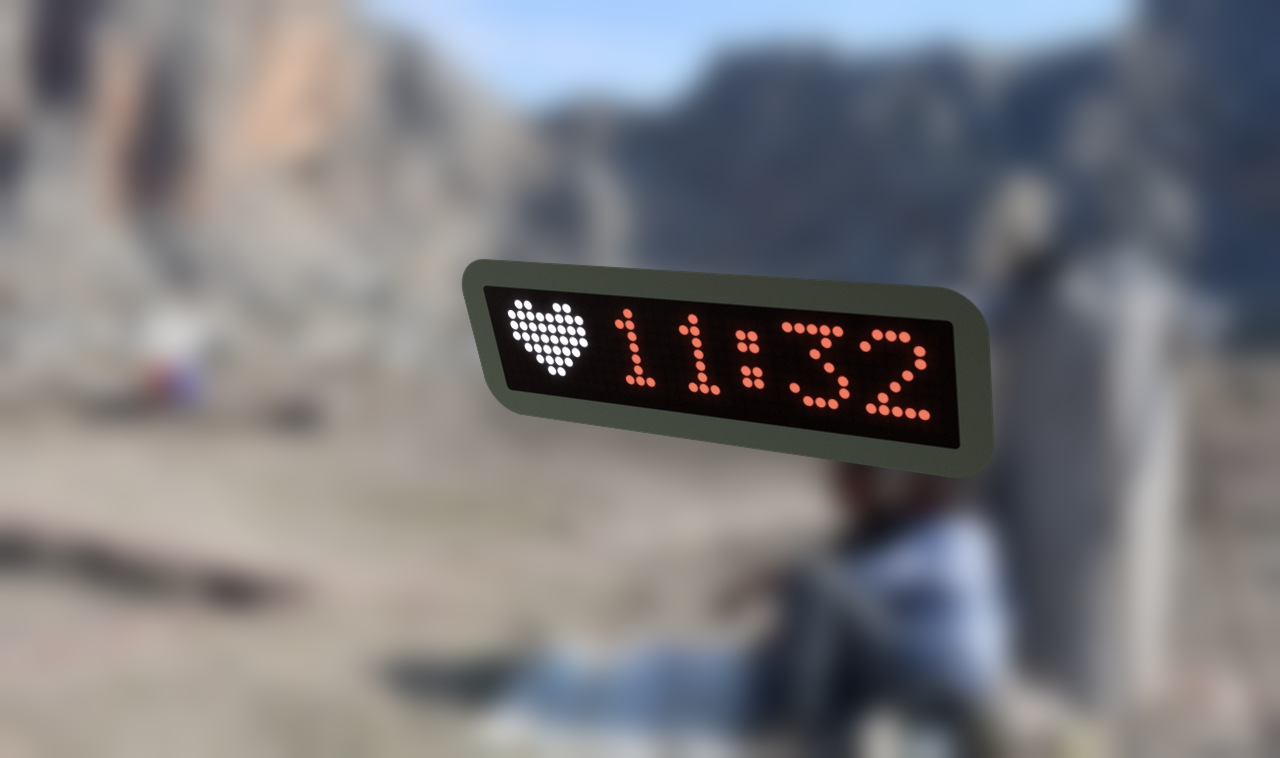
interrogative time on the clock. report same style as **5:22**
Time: **11:32**
